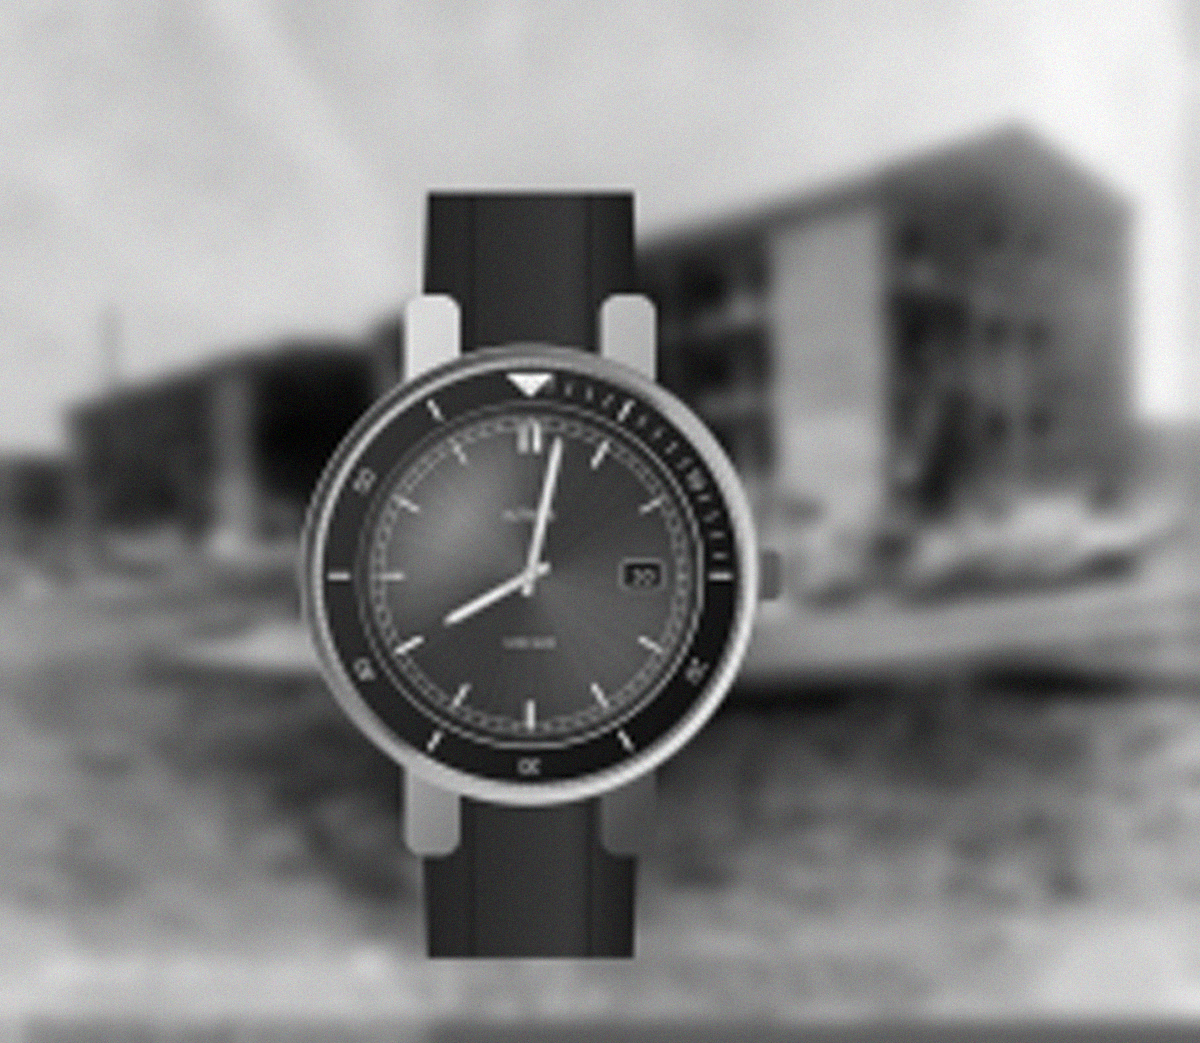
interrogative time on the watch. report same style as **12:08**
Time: **8:02**
